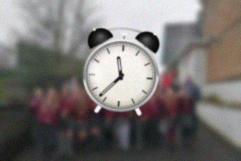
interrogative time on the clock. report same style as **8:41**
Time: **11:37**
